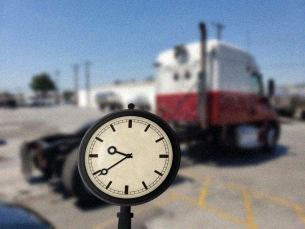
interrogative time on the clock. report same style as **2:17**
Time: **9:39**
